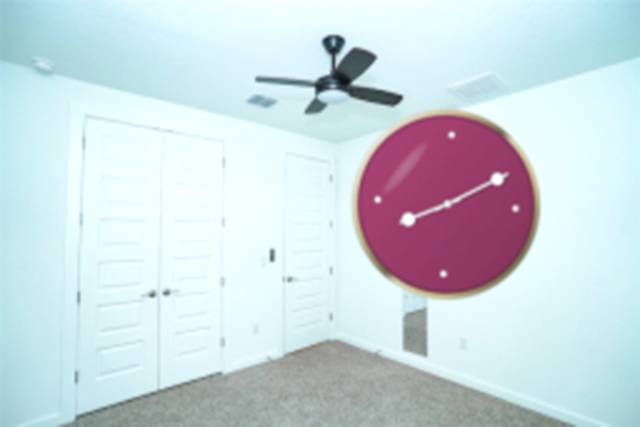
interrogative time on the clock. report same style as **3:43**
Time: **8:10**
